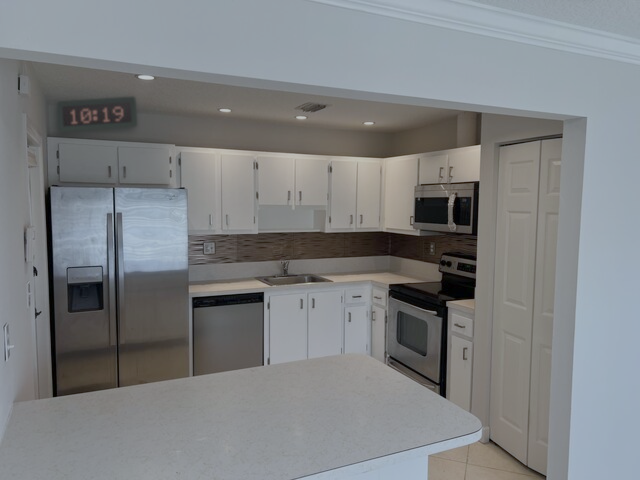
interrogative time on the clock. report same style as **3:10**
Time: **10:19**
